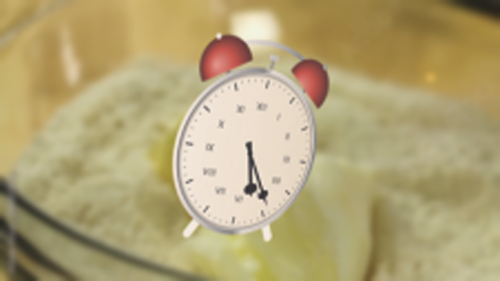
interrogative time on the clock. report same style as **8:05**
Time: **5:24**
